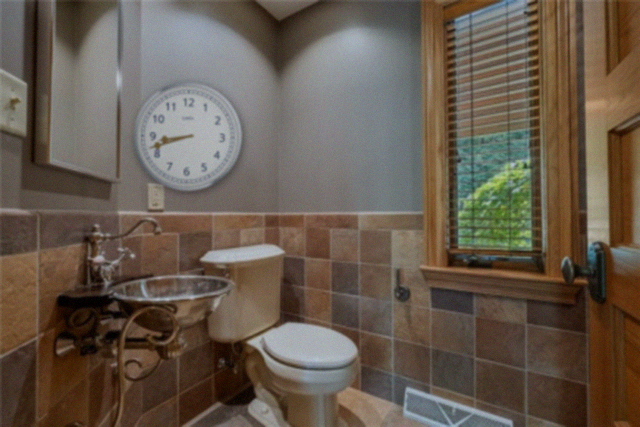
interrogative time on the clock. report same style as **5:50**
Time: **8:42**
